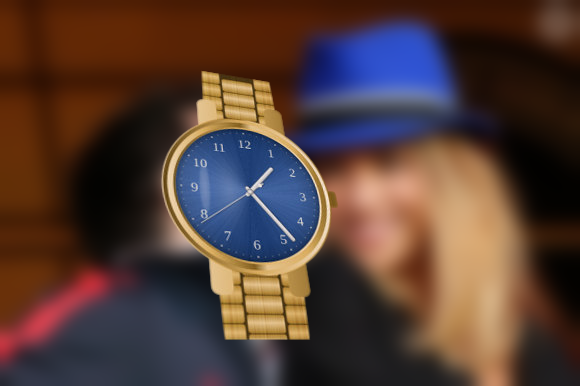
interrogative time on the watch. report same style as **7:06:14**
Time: **1:23:39**
